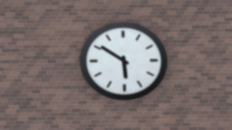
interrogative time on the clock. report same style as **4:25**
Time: **5:51**
